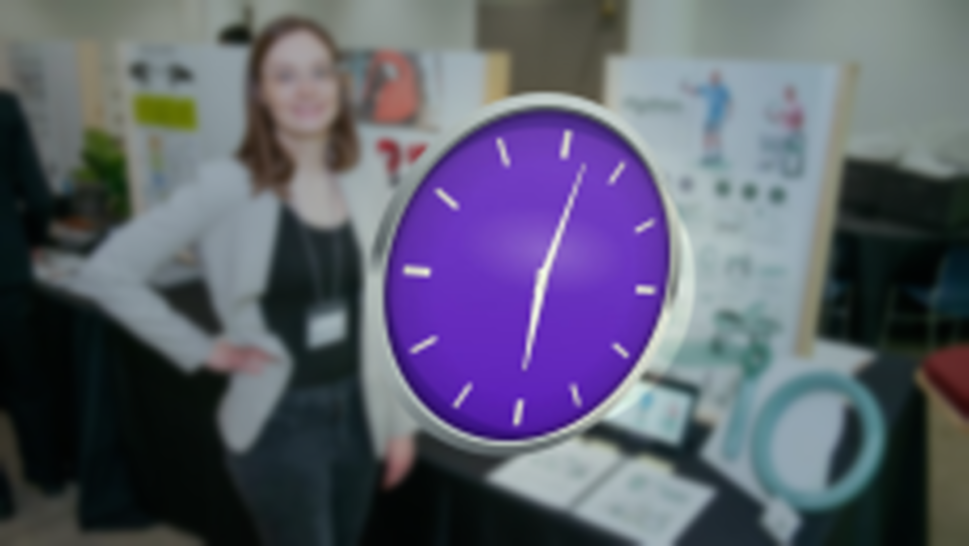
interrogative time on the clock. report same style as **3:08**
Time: **6:02**
